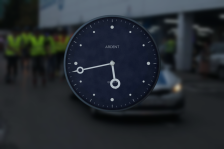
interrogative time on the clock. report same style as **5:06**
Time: **5:43**
